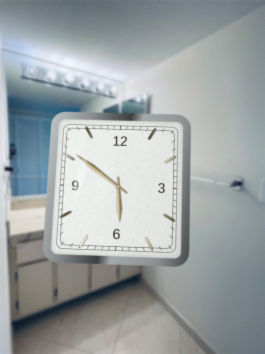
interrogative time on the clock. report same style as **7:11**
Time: **5:51**
